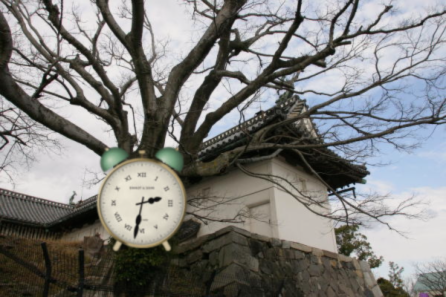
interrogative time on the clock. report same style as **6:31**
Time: **2:32**
